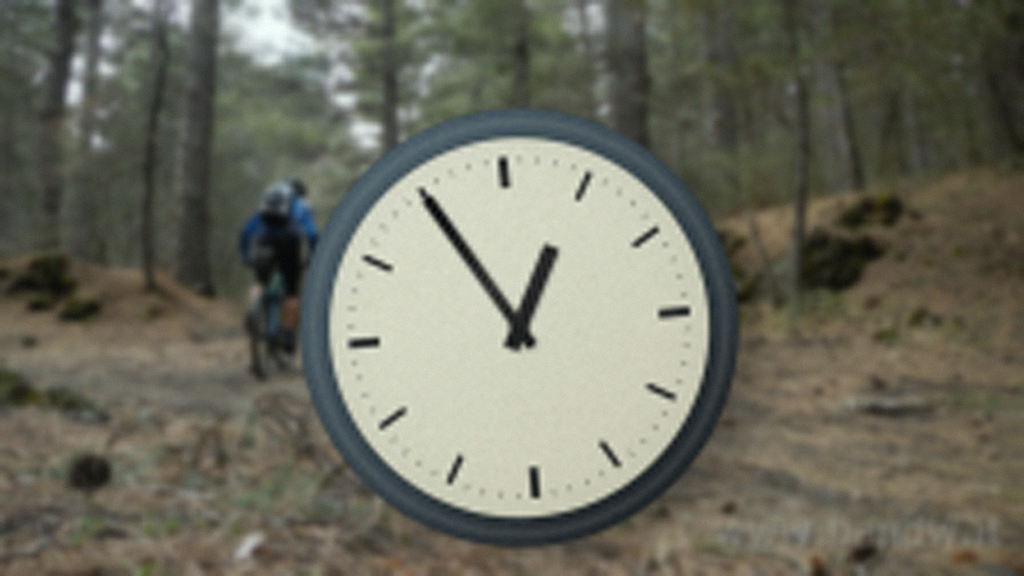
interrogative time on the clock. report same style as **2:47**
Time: **12:55**
